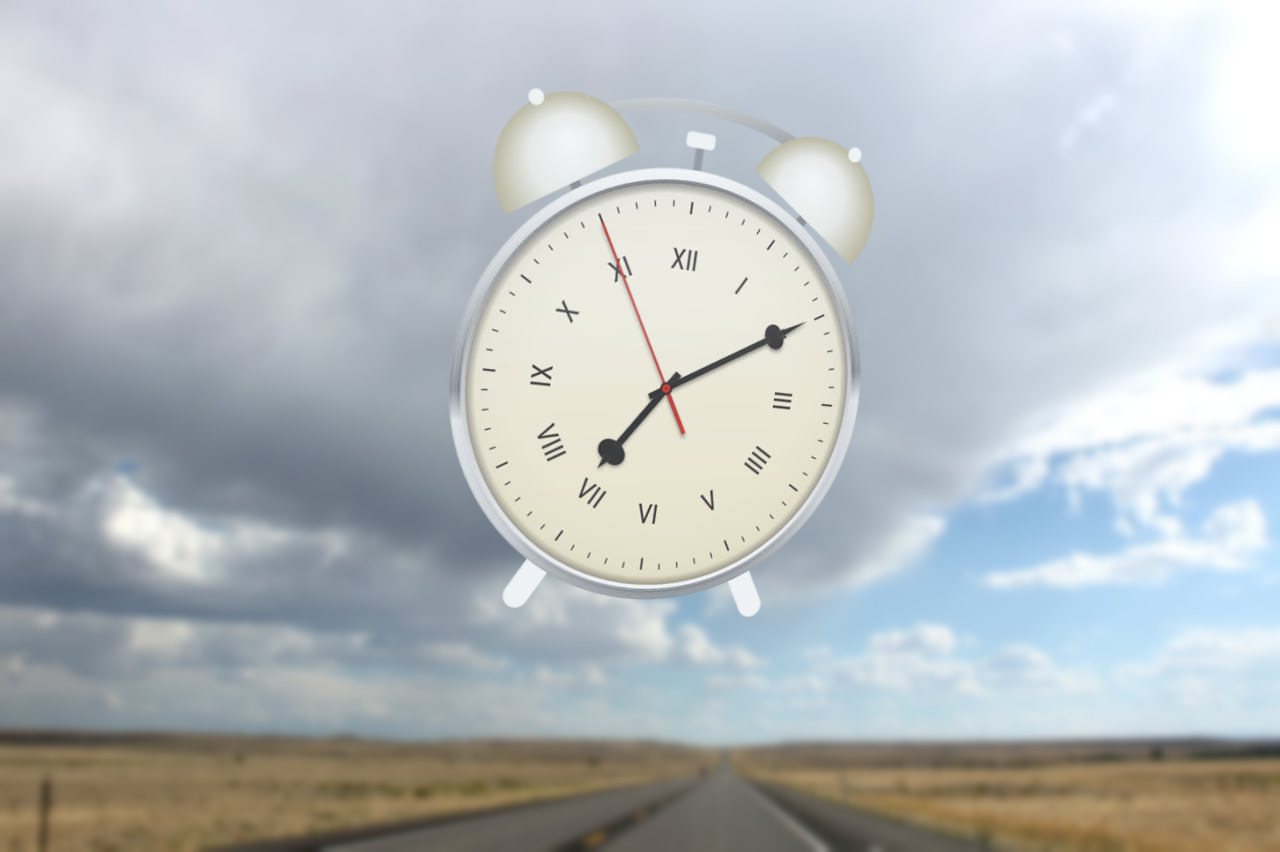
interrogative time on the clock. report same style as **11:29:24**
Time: **7:09:55**
